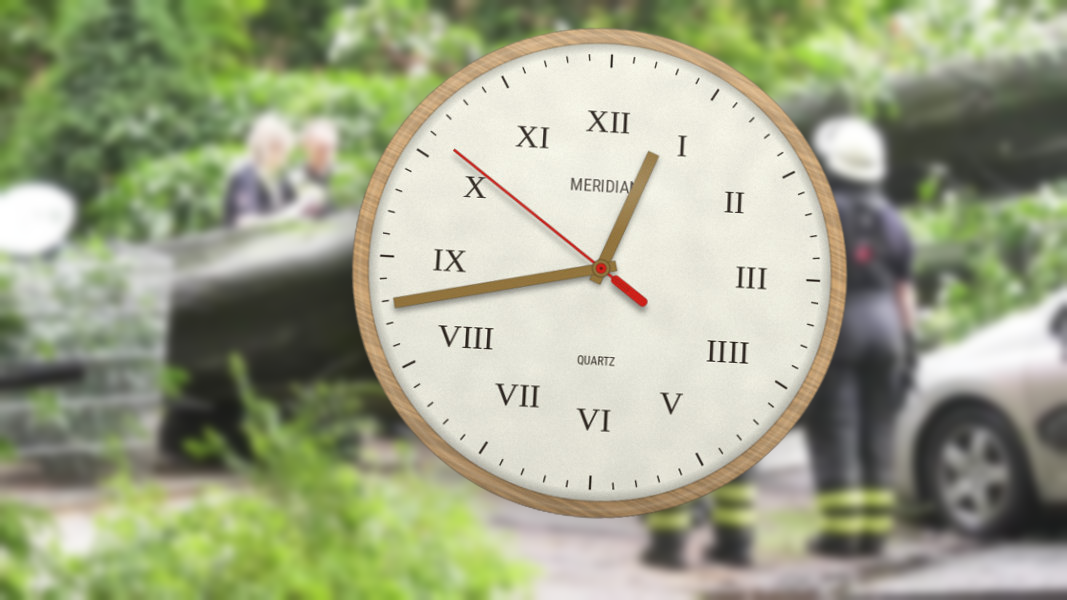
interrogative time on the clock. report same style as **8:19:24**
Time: **12:42:51**
